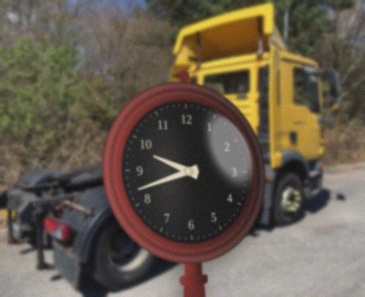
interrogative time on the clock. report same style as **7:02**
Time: **9:42**
